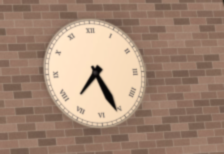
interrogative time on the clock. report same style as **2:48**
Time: **7:26**
